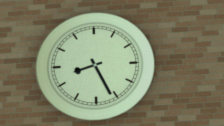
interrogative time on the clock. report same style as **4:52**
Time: **8:26**
